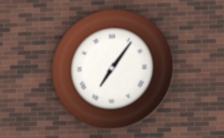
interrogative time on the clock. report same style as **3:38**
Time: **7:06**
